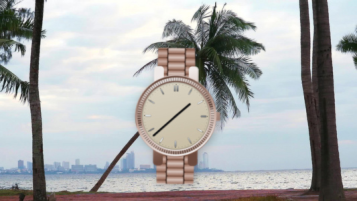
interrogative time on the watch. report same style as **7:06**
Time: **1:38**
